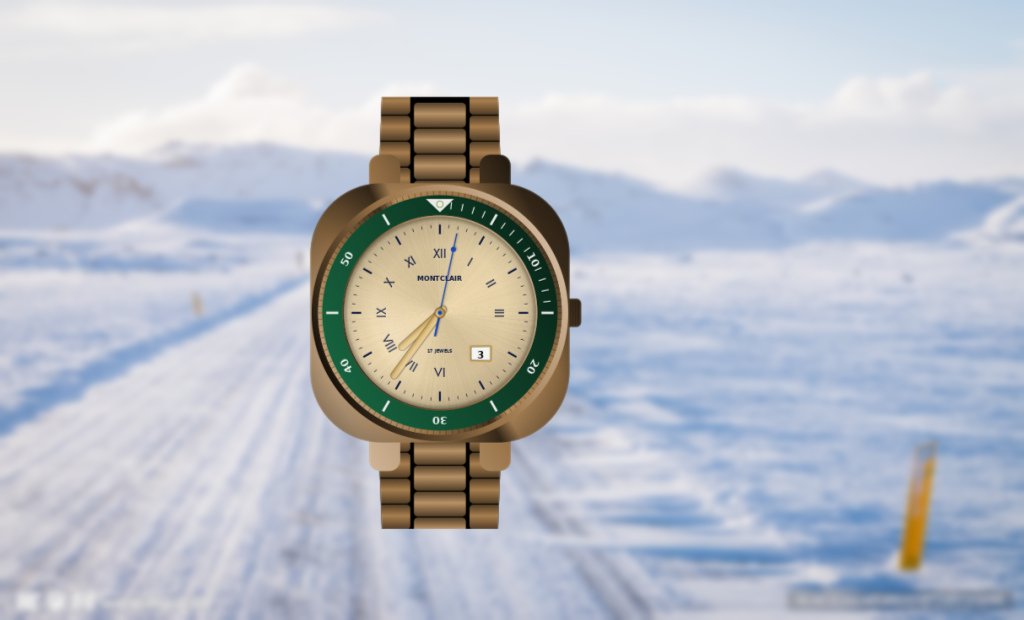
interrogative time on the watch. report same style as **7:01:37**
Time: **7:36:02**
